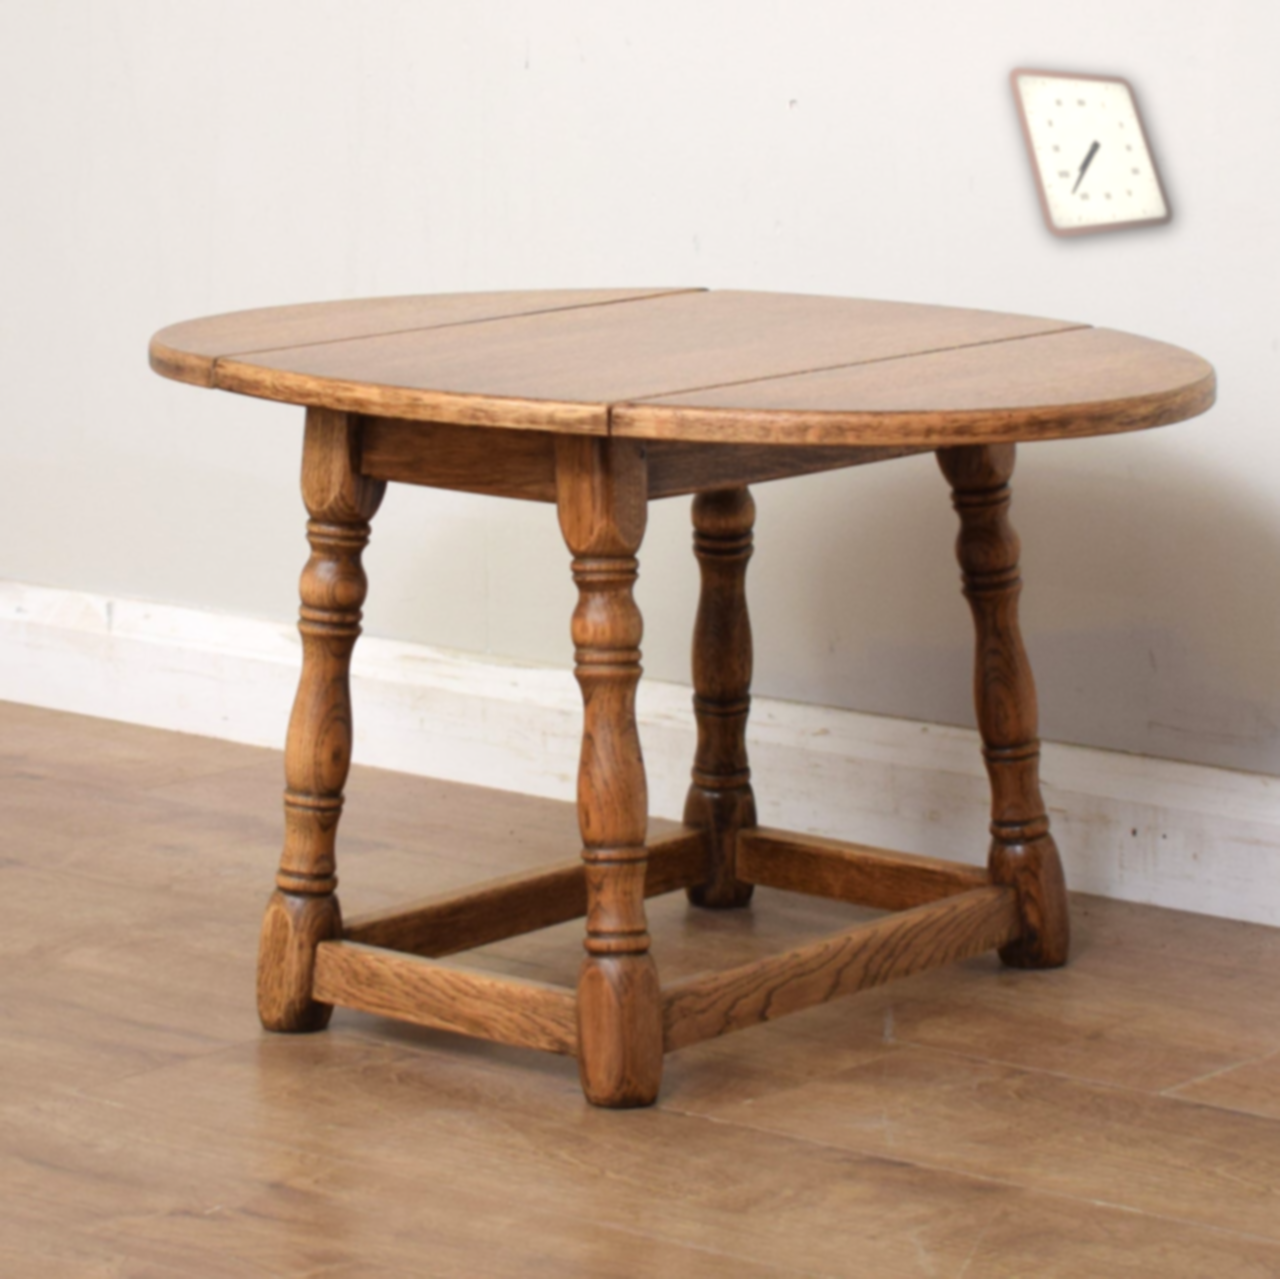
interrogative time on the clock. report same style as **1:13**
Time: **7:37**
